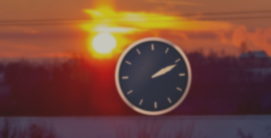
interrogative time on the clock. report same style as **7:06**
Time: **2:11**
